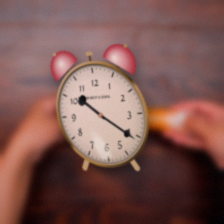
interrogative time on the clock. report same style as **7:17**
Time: **10:21**
